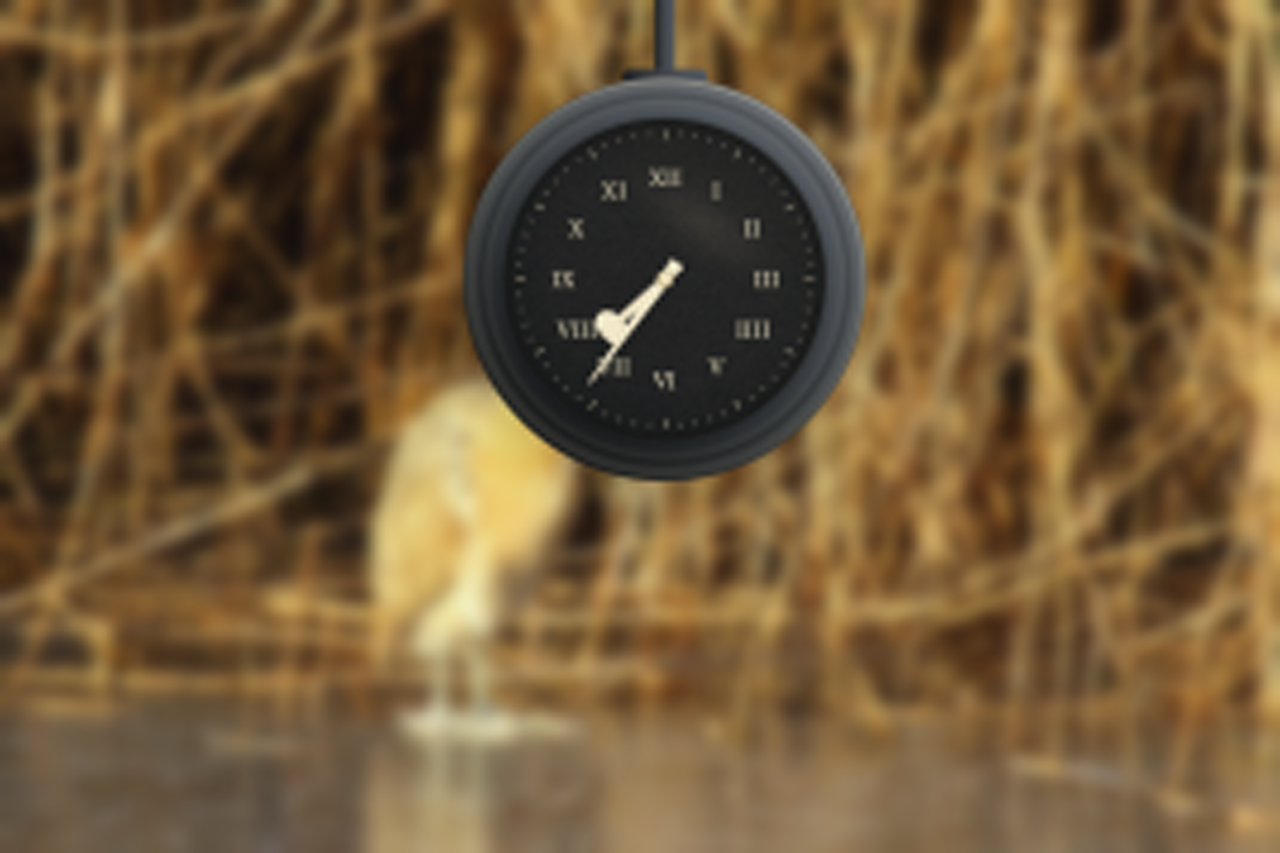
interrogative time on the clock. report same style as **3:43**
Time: **7:36**
